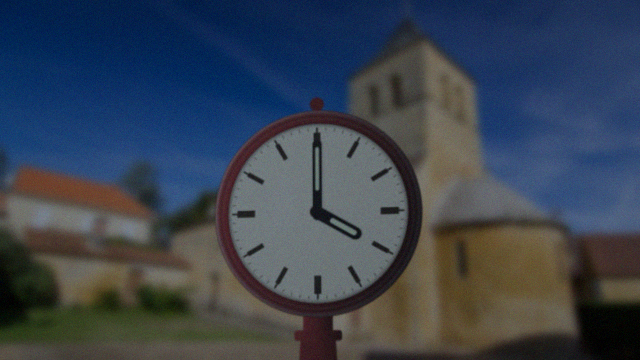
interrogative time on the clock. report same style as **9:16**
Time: **4:00**
